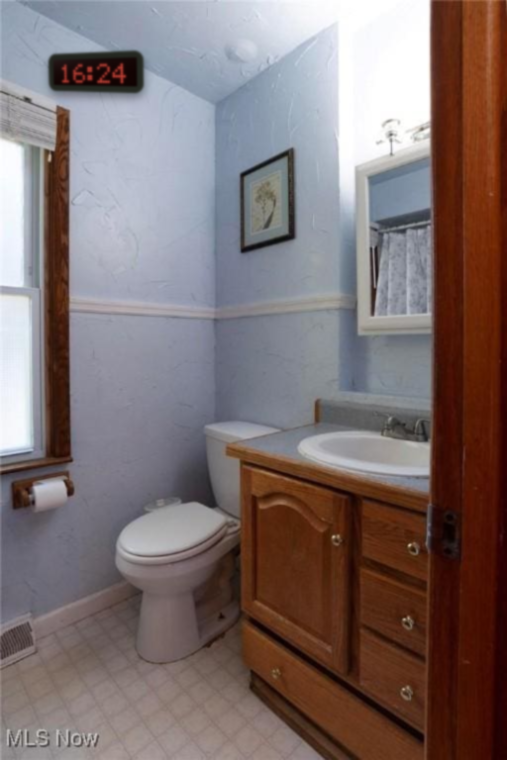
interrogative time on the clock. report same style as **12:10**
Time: **16:24**
